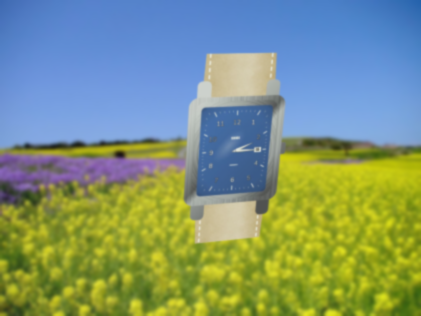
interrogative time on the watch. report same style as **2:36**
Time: **2:15**
